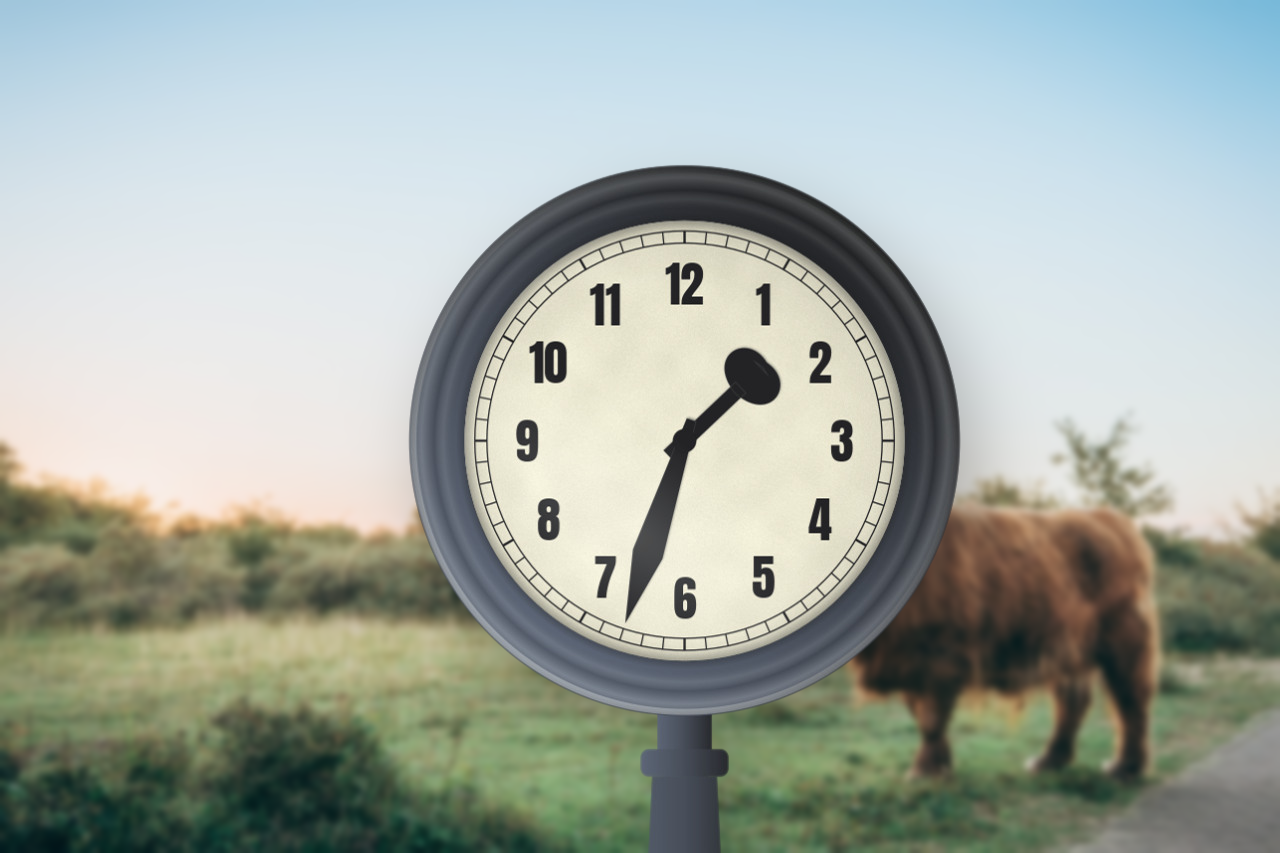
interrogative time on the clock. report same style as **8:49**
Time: **1:33**
